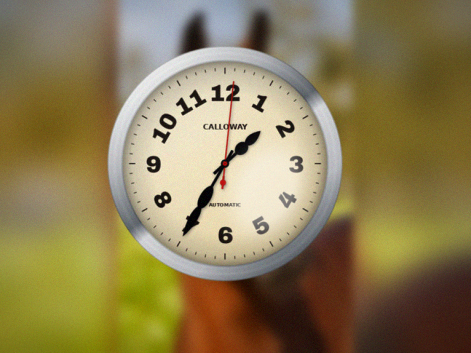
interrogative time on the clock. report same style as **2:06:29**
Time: **1:35:01**
